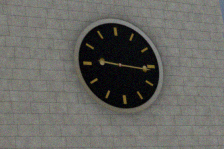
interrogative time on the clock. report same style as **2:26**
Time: **9:16**
